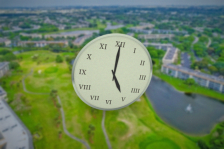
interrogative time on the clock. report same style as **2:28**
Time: **5:00**
